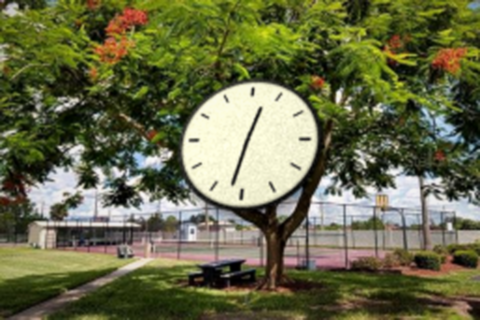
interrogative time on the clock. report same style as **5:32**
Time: **12:32**
